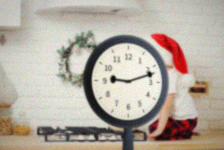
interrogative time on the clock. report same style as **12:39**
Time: **9:12**
